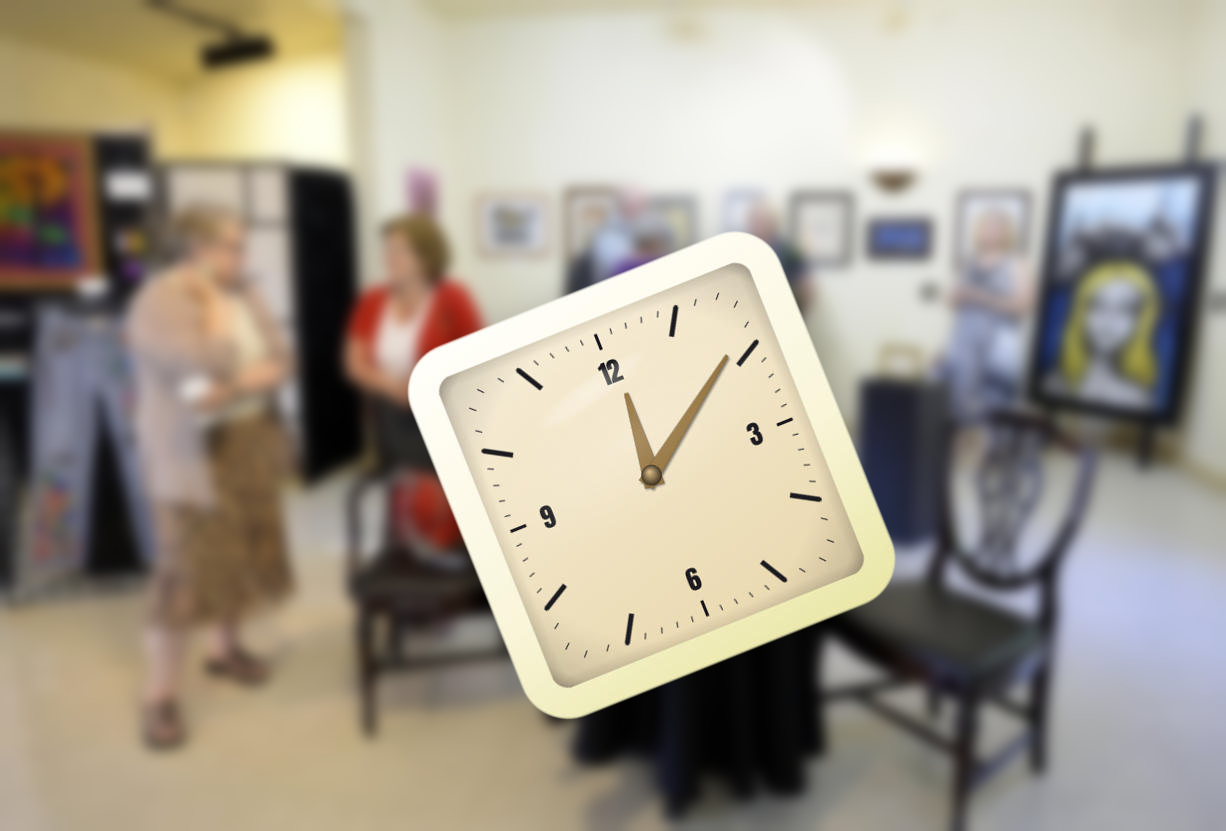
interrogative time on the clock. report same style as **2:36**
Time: **12:09**
